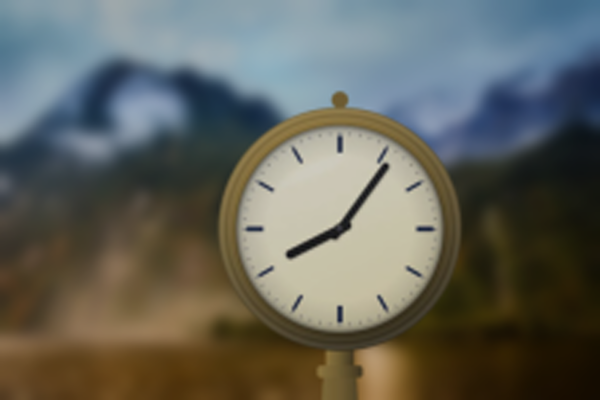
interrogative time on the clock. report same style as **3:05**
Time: **8:06**
